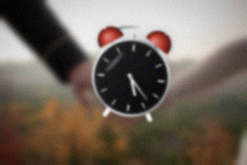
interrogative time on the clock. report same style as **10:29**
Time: **5:23**
